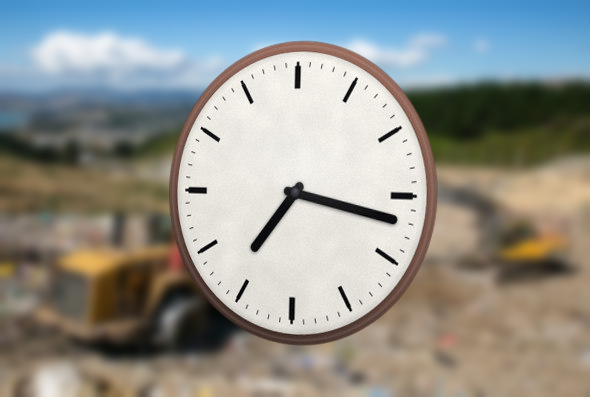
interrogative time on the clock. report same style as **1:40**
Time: **7:17**
